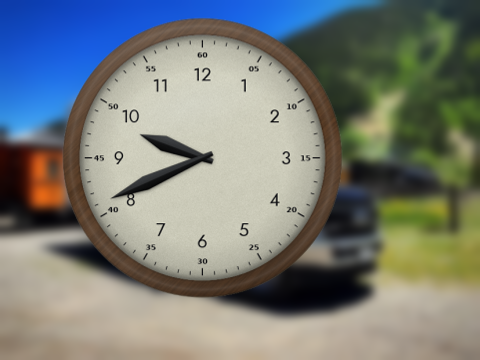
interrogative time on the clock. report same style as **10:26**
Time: **9:41**
